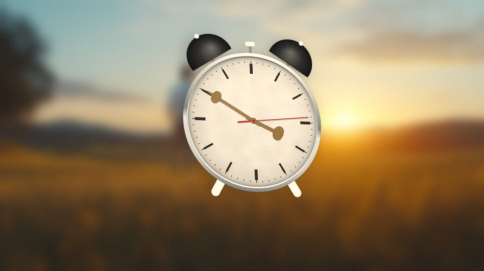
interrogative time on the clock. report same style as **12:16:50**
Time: **3:50:14**
